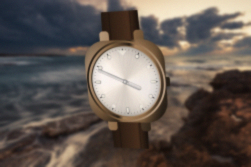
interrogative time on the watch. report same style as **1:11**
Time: **3:49**
